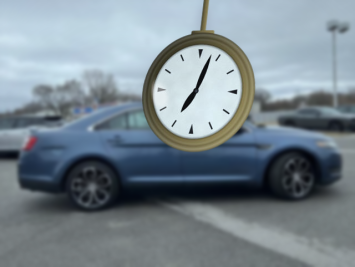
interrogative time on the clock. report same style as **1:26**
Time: **7:03**
